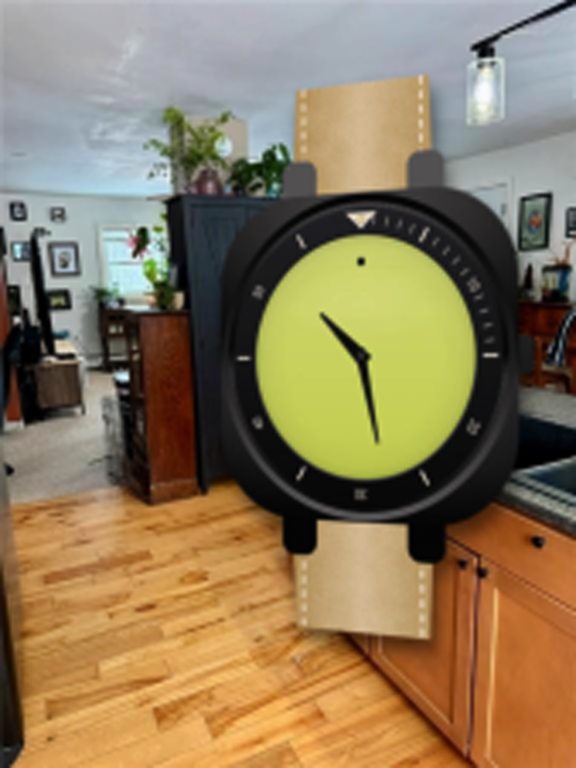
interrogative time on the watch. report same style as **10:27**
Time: **10:28**
